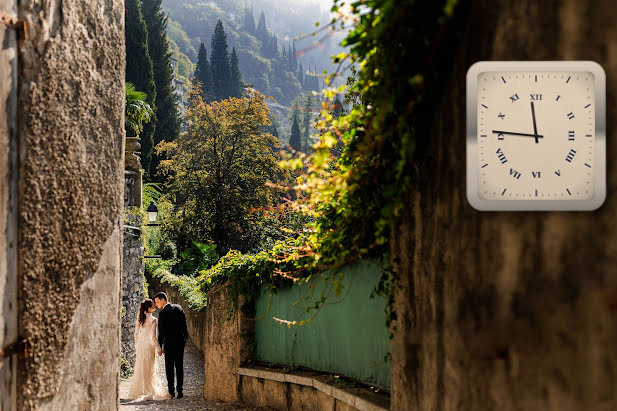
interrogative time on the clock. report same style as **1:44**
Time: **11:46**
